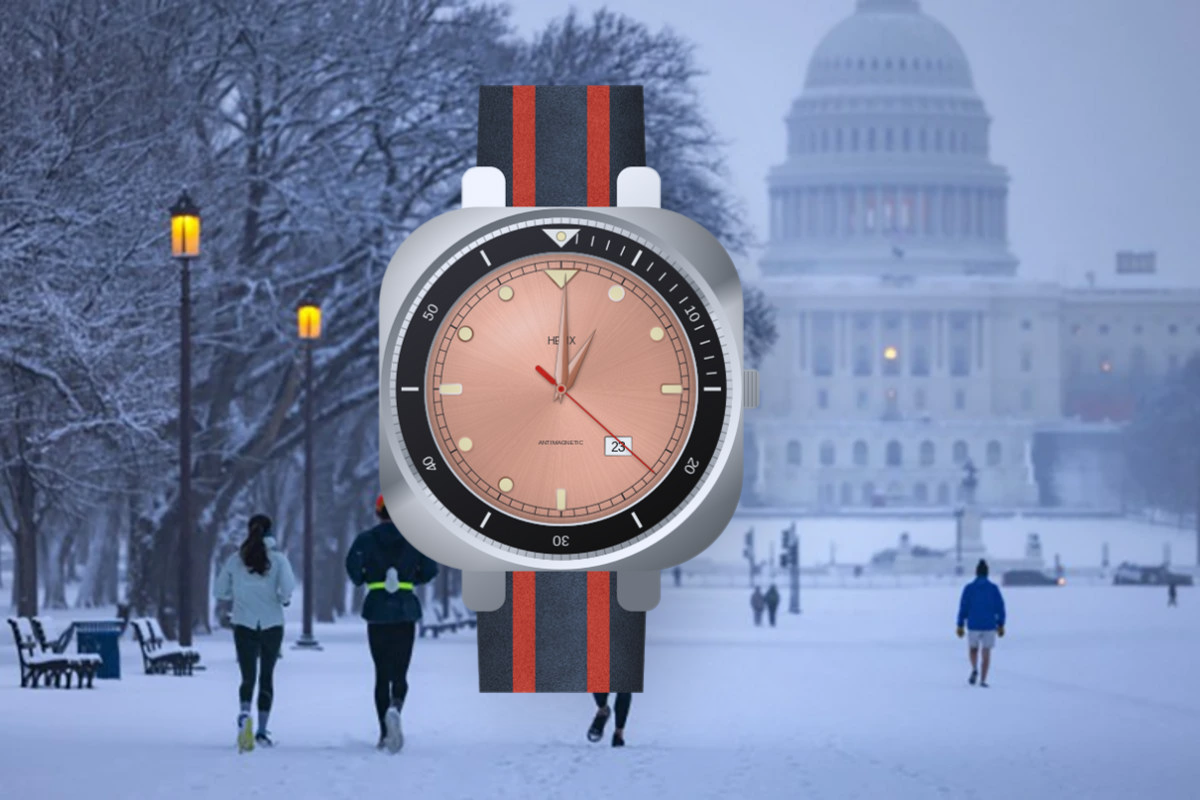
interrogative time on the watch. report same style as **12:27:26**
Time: **1:00:22**
